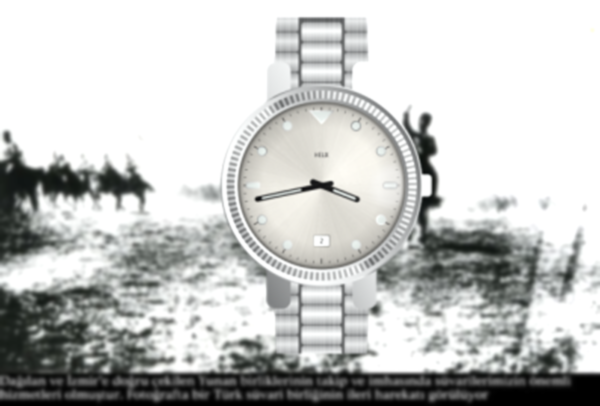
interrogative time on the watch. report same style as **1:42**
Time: **3:43**
